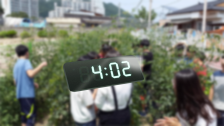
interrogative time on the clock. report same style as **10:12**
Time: **4:02**
